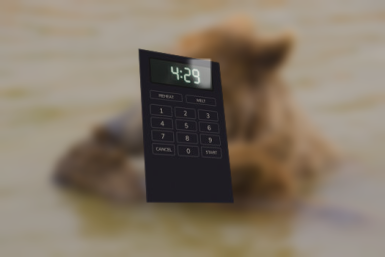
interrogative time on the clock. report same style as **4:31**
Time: **4:29**
